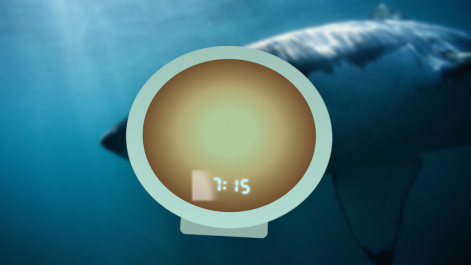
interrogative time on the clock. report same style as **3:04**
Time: **7:15**
